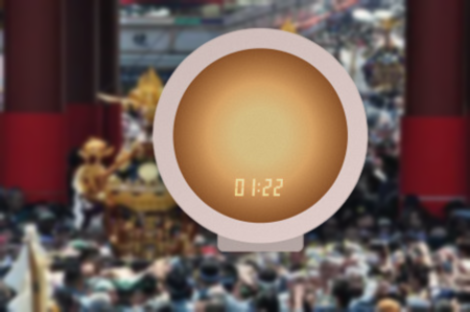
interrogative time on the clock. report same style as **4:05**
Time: **1:22**
